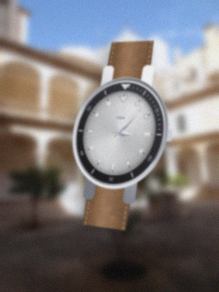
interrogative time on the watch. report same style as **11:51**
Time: **3:07**
